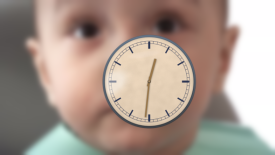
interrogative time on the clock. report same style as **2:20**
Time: **12:31**
